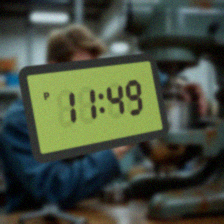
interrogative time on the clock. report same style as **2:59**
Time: **11:49**
